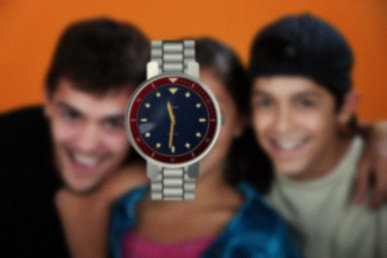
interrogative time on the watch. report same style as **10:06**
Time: **11:31**
